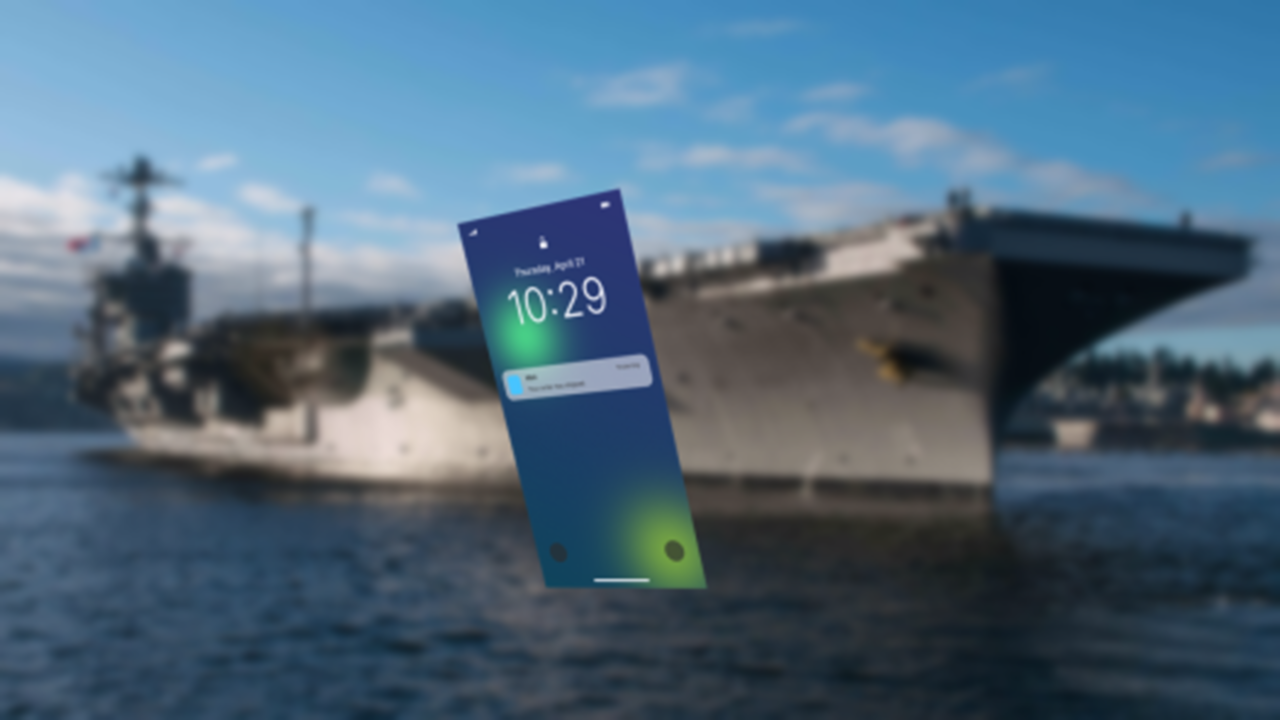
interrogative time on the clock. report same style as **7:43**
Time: **10:29**
